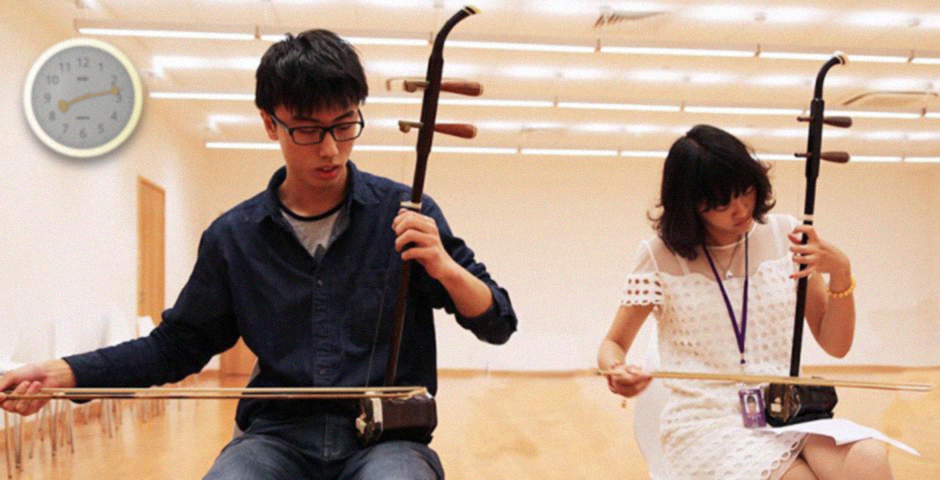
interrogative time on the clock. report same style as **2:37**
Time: **8:13**
